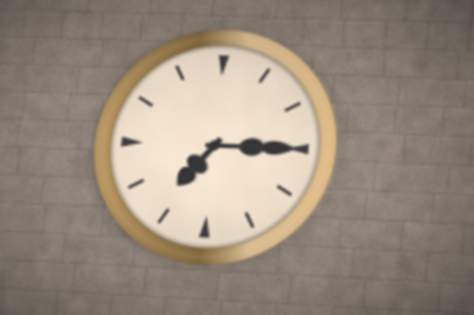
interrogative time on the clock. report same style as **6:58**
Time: **7:15**
